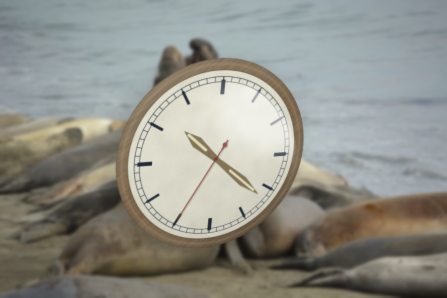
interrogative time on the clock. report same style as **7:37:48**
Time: **10:21:35**
